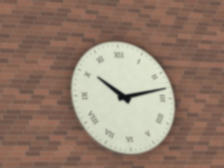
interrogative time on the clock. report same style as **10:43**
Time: **10:13**
